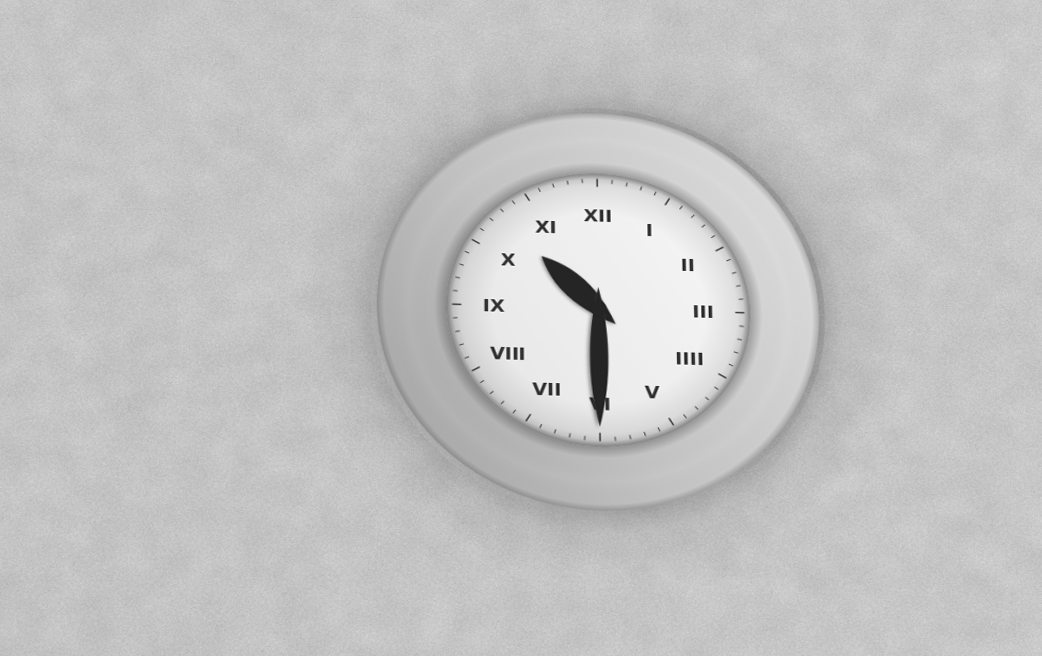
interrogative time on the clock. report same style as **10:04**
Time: **10:30**
